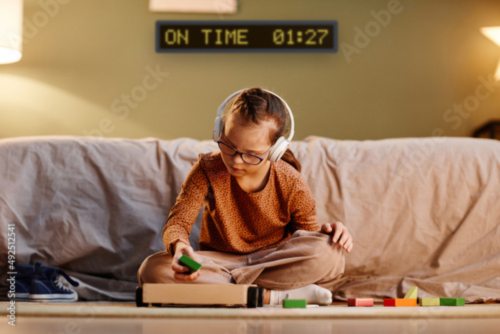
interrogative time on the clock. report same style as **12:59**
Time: **1:27**
